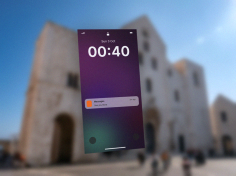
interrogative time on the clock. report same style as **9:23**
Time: **0:40**
